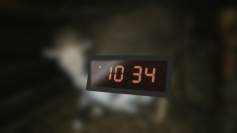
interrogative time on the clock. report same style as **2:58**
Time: **10:34**
